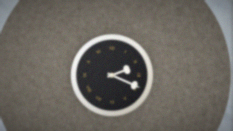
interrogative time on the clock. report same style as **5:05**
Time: **2:19**
